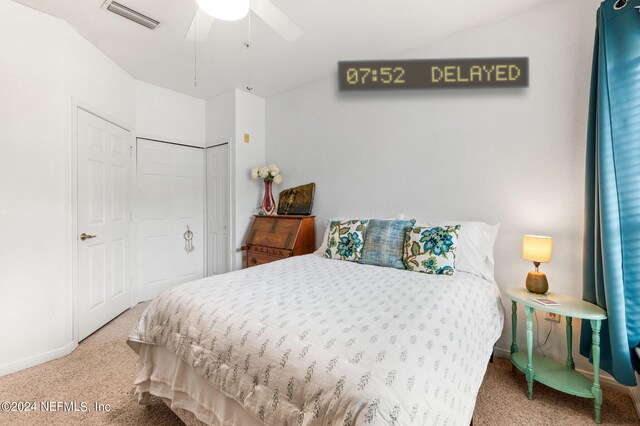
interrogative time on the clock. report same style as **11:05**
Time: **7:52**
